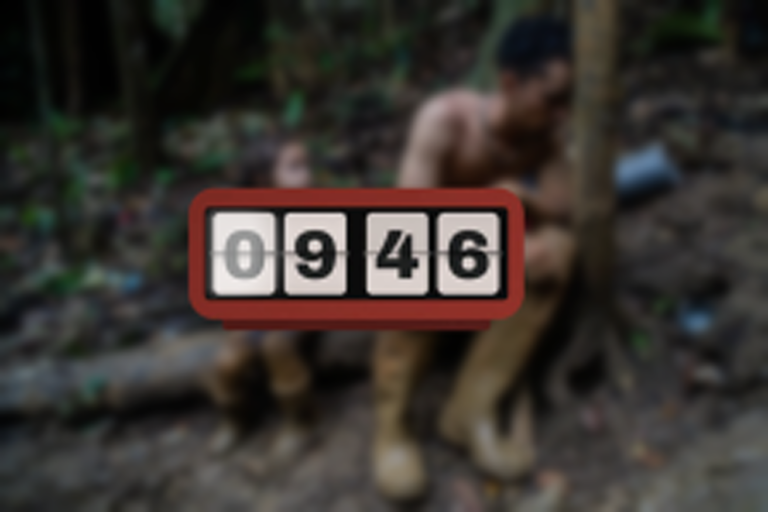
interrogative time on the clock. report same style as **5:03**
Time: **9:46**
